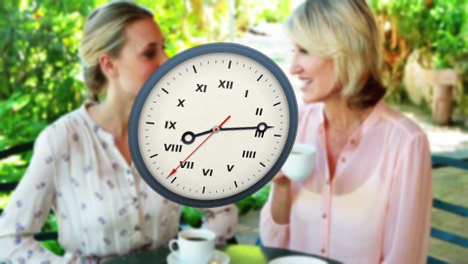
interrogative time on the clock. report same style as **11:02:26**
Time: **8:13:36**
